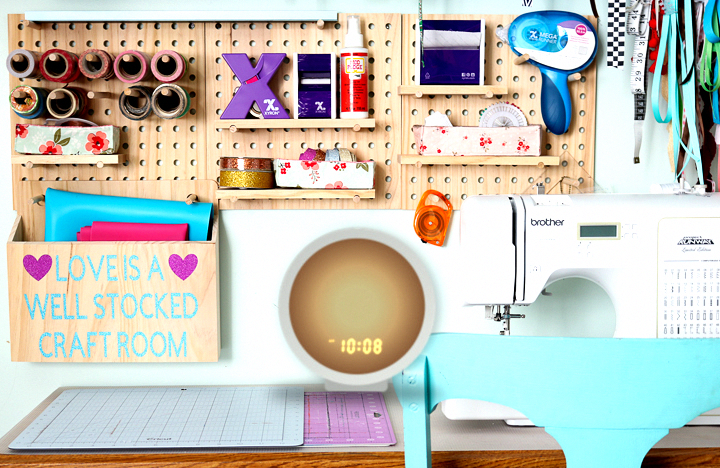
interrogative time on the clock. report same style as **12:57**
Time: **10:08**
